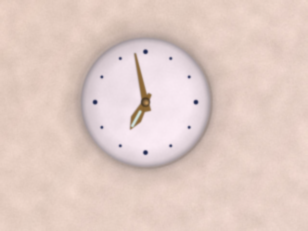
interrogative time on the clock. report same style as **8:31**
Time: **6:58**
